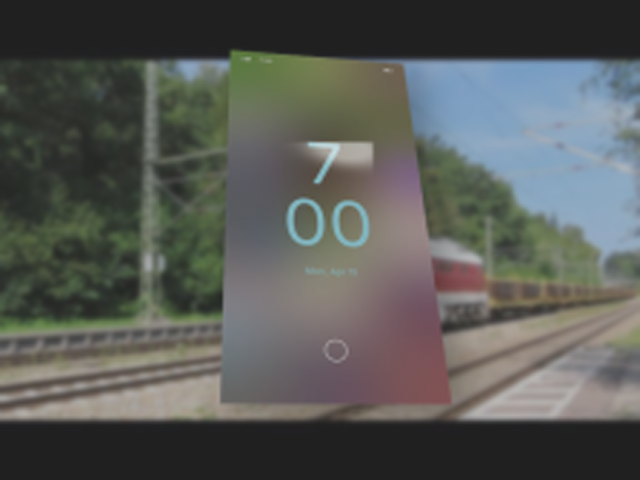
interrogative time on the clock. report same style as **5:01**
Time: **7:00**
